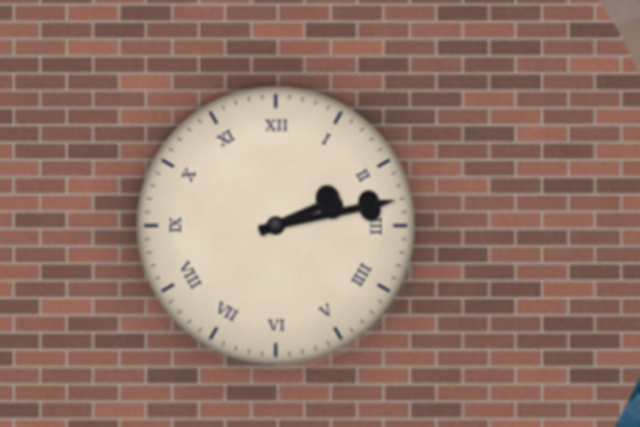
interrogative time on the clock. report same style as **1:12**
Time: **2:13**
